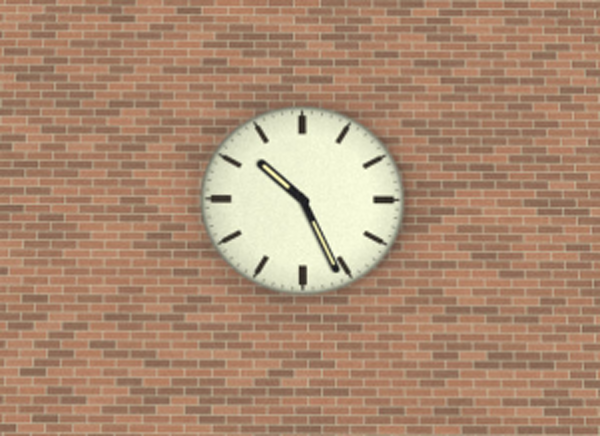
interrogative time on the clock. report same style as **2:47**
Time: **10:26**
